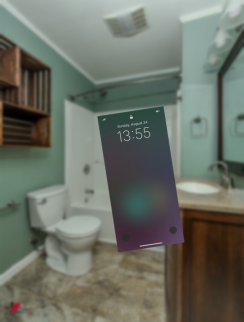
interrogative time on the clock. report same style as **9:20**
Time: **13:55**
